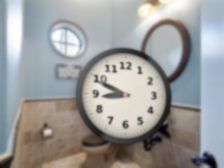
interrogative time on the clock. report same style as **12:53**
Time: **8:49**
